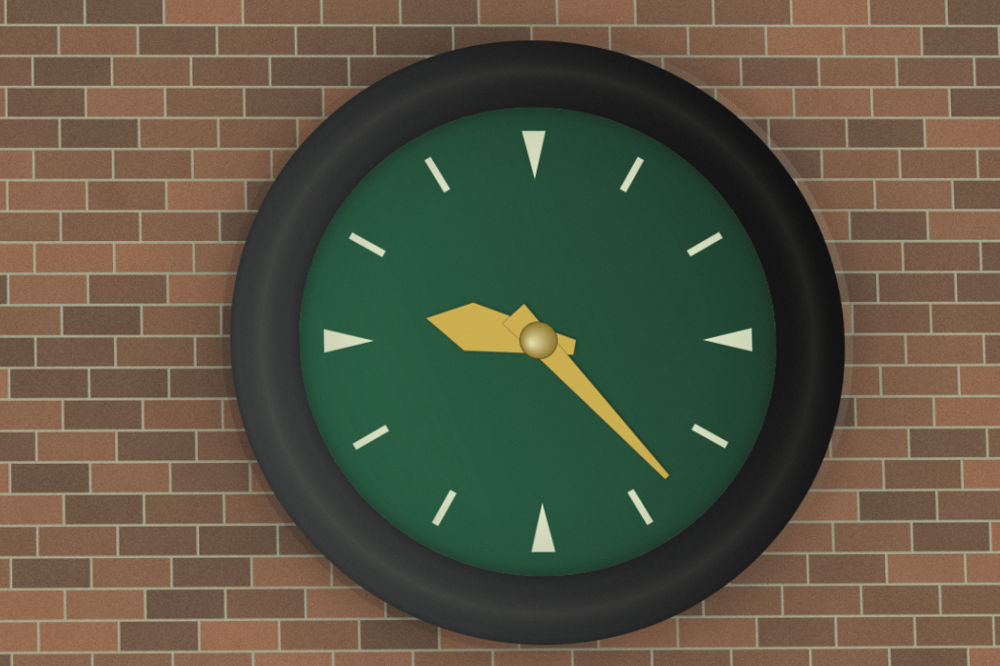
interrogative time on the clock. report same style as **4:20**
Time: **9:23**
